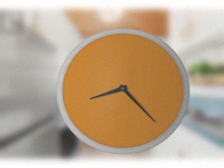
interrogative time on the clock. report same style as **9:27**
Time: **8:23**
